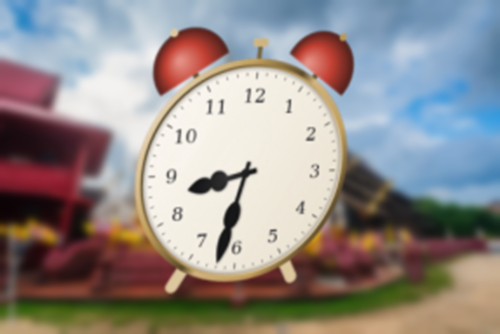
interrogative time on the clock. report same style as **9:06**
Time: **8:32**
